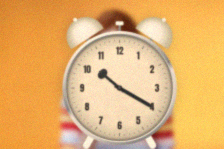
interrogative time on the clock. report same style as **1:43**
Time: **10:20**
